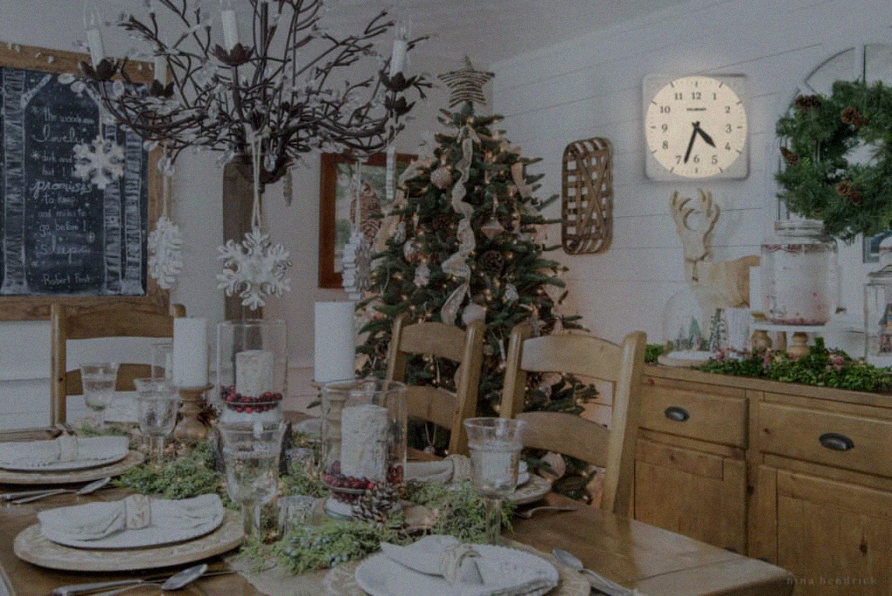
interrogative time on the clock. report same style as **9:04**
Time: **4:33**
